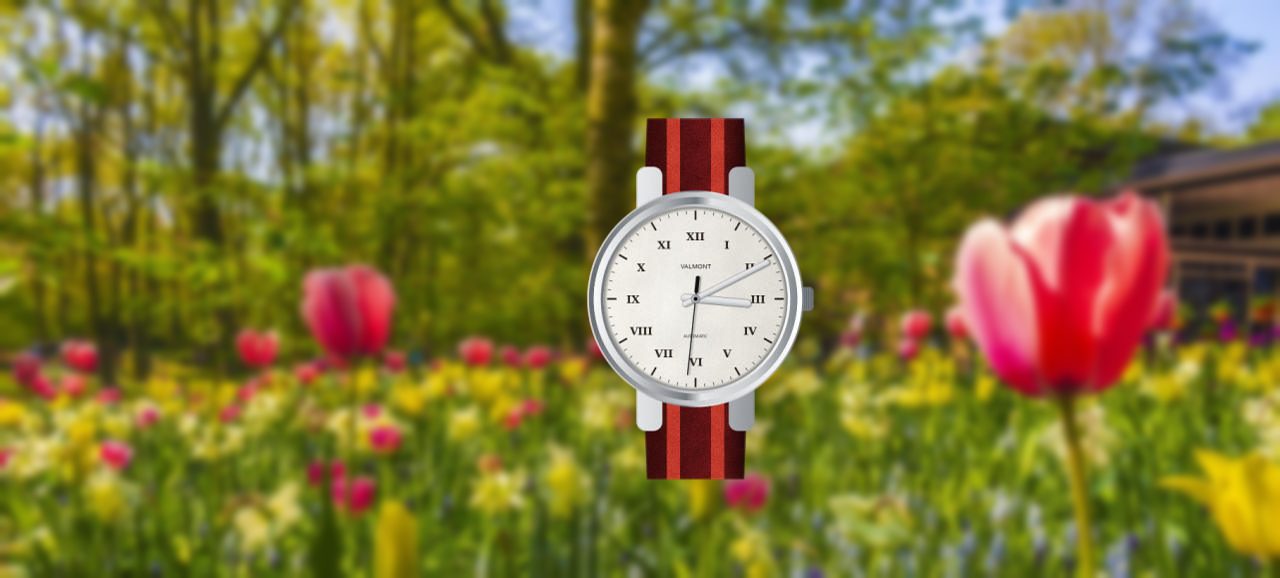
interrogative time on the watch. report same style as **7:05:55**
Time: **3:10:31**
